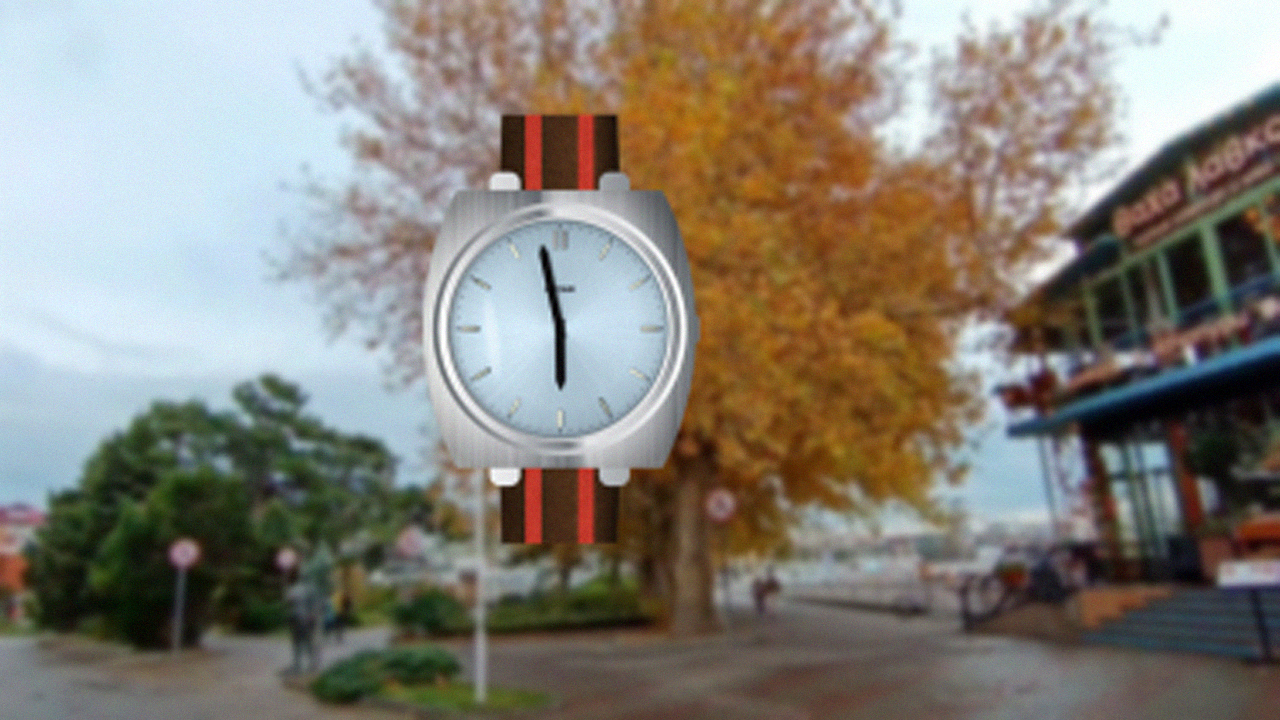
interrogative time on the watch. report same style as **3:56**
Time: **5:58**
